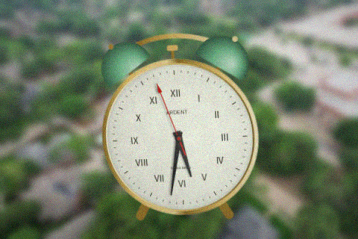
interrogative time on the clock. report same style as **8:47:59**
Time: **5:31:57**
